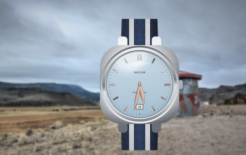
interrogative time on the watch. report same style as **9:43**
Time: **5:32**
